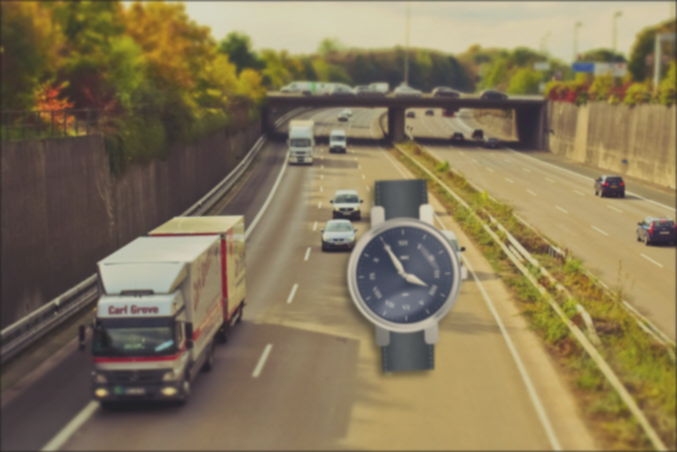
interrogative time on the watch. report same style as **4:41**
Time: **3:55**
